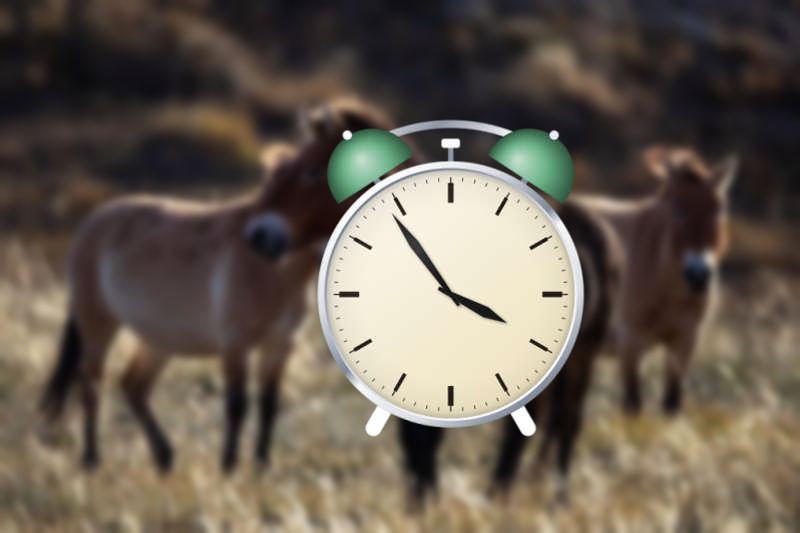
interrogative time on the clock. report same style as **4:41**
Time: **3:54**
